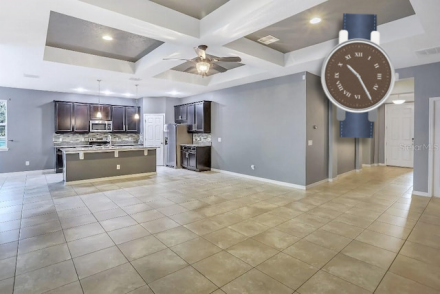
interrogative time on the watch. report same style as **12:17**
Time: **10:25**
